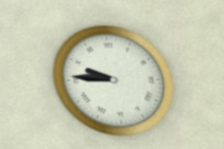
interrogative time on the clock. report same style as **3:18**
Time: **9:46**
